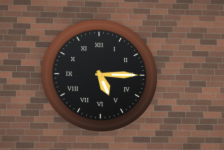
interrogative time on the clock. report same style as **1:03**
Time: **5:15**
